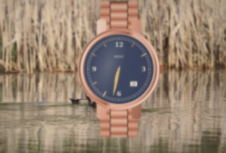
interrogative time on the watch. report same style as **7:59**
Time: **6:32**
